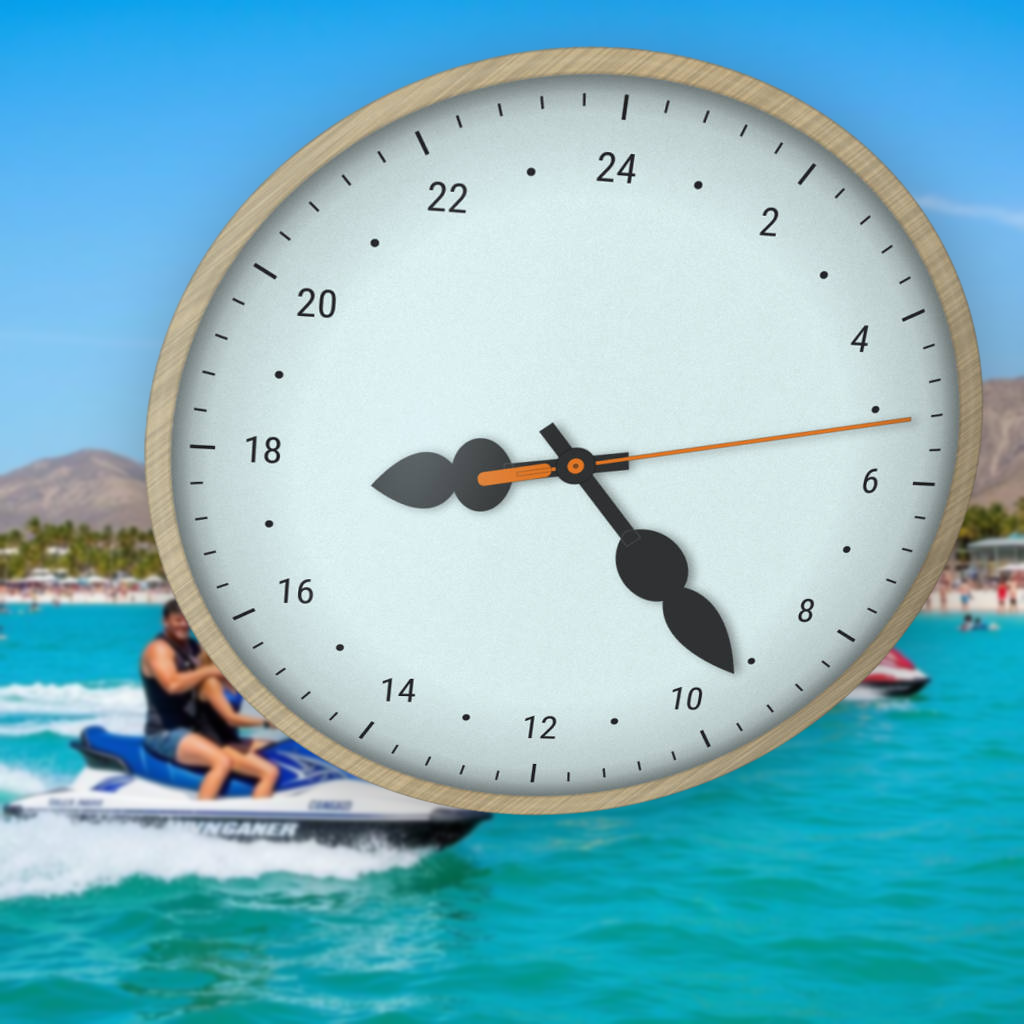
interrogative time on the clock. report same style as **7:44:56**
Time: **17:23:13**
